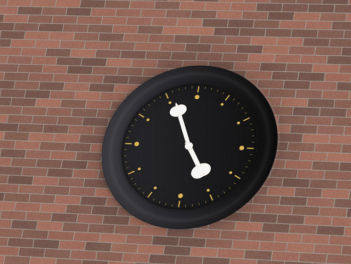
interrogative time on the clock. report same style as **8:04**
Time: **4:56**
